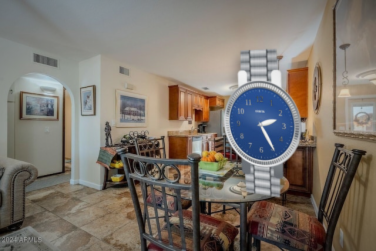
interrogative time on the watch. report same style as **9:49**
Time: **2:25**
